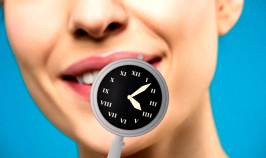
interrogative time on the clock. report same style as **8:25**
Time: **4:07**
